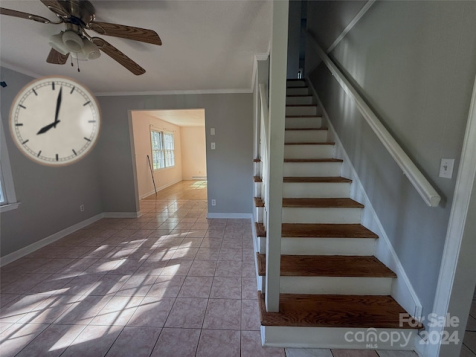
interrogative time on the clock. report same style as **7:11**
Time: **8:02**
